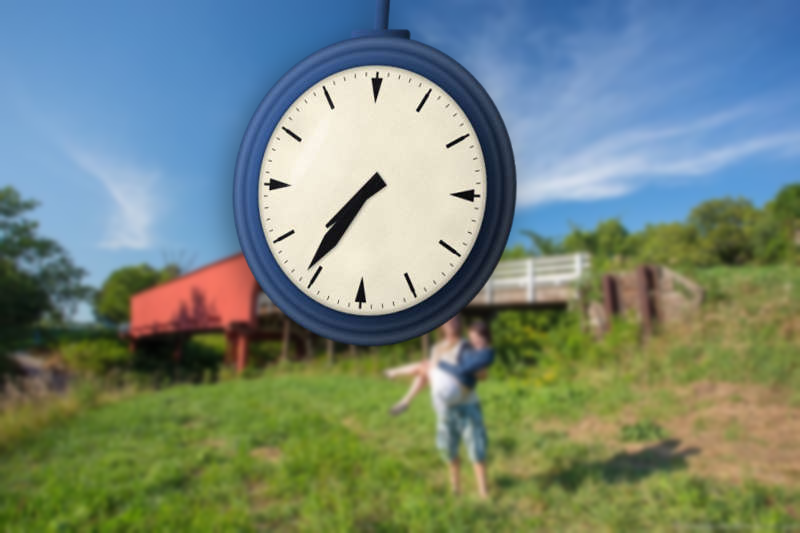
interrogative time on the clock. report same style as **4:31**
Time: **7:36**
